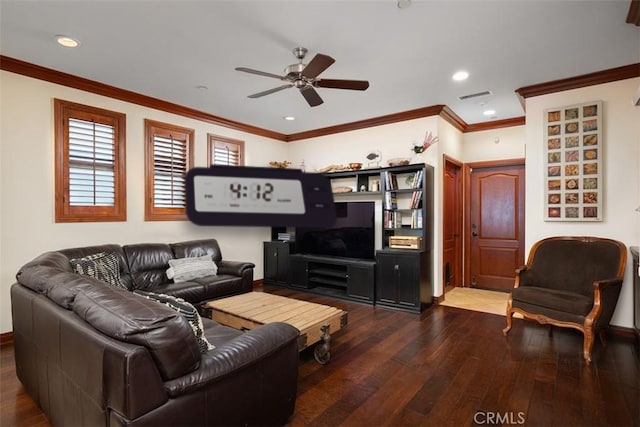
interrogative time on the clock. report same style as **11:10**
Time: **4:12**
